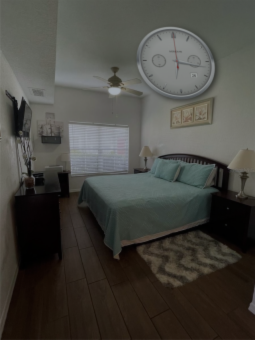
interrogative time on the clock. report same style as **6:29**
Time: **6:17**
